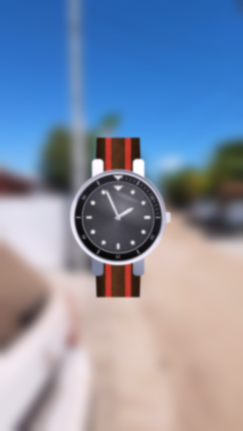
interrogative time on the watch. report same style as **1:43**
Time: **1:56**
